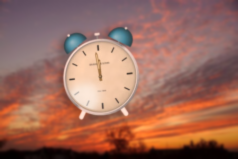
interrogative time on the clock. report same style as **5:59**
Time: **11:59**
